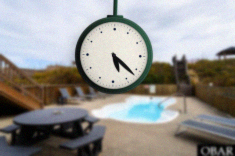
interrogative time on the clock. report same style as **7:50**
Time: **5:22**
